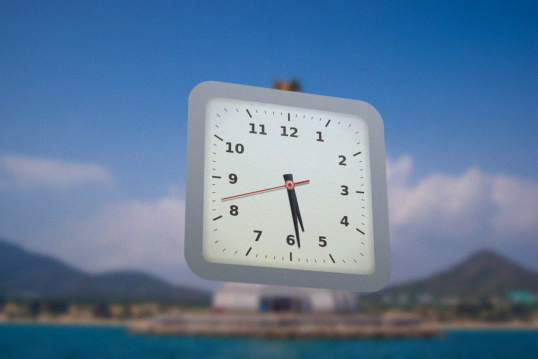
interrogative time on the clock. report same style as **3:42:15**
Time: **5:28:42**
